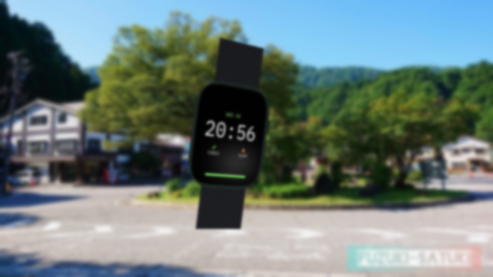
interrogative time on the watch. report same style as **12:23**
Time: **20:56**
